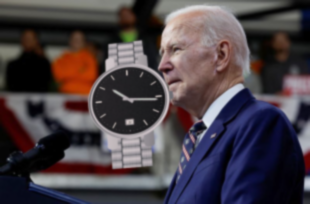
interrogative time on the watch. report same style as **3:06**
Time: **10:16**
